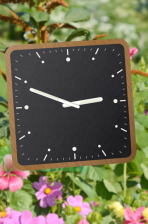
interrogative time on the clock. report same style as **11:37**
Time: **2:49**
